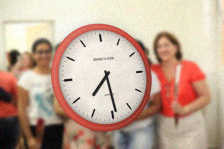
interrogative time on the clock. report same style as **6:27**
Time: **7:29**
